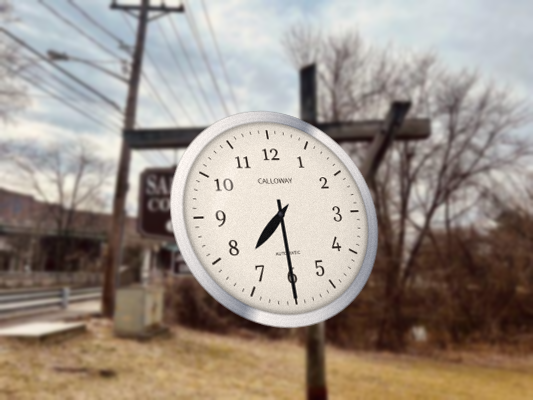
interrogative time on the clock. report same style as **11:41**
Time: **7:30**
